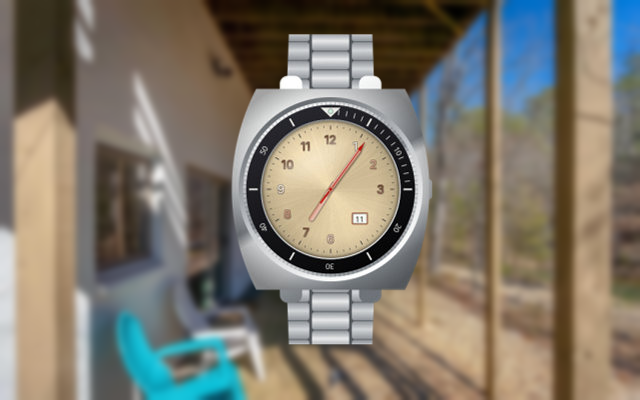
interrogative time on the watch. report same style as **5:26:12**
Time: **7:06:06**
